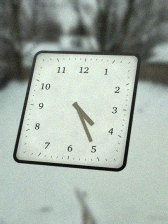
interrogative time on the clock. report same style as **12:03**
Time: **4:25**
